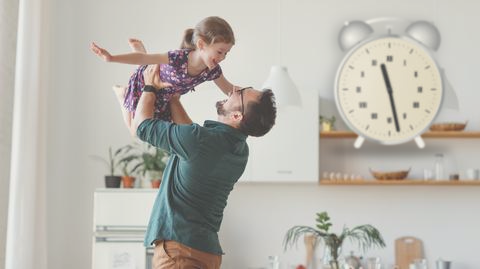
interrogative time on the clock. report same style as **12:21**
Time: **11:28**
